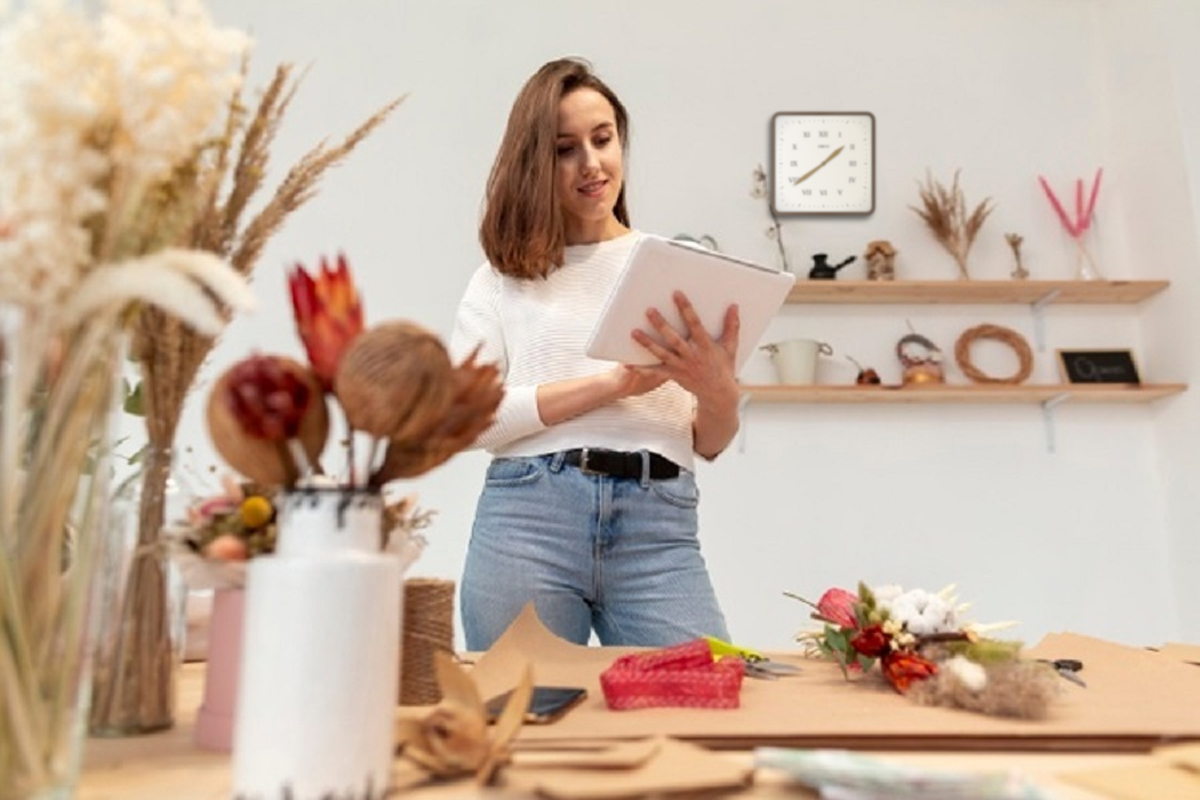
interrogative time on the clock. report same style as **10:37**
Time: **1:39**
